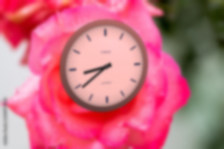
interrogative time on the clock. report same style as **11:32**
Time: **8:39**
